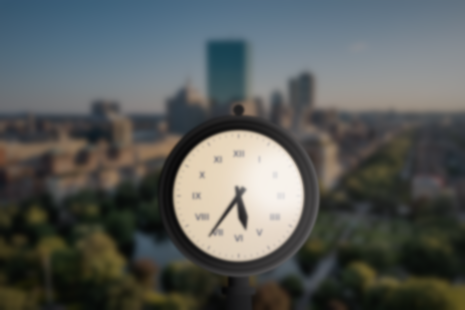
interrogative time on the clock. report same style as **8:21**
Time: **5:36**
